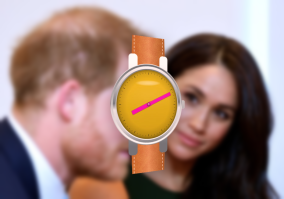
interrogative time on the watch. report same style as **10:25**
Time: **8:11**
